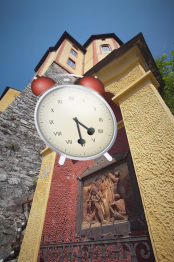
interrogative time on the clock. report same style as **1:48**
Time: **4:30**
